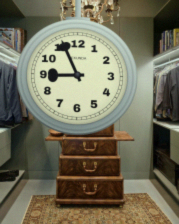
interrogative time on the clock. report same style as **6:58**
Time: **8:56**
